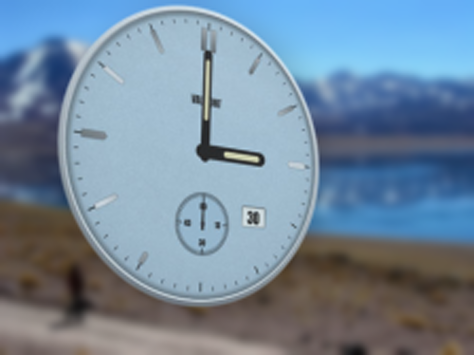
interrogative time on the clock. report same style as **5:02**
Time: **3:00**
